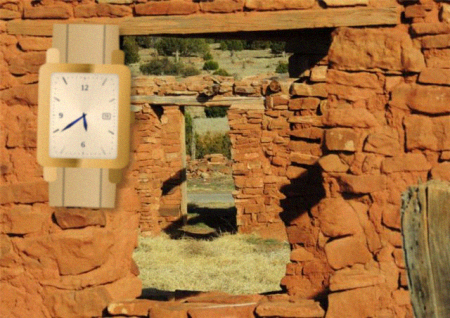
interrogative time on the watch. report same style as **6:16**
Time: **5:39**
